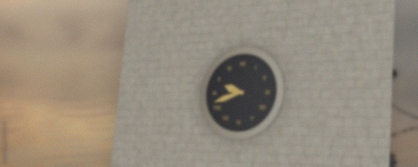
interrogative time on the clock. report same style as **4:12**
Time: **9:42**
